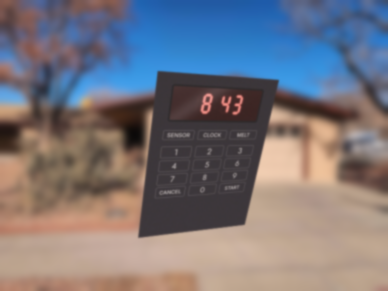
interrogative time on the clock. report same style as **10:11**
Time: **8:43**
